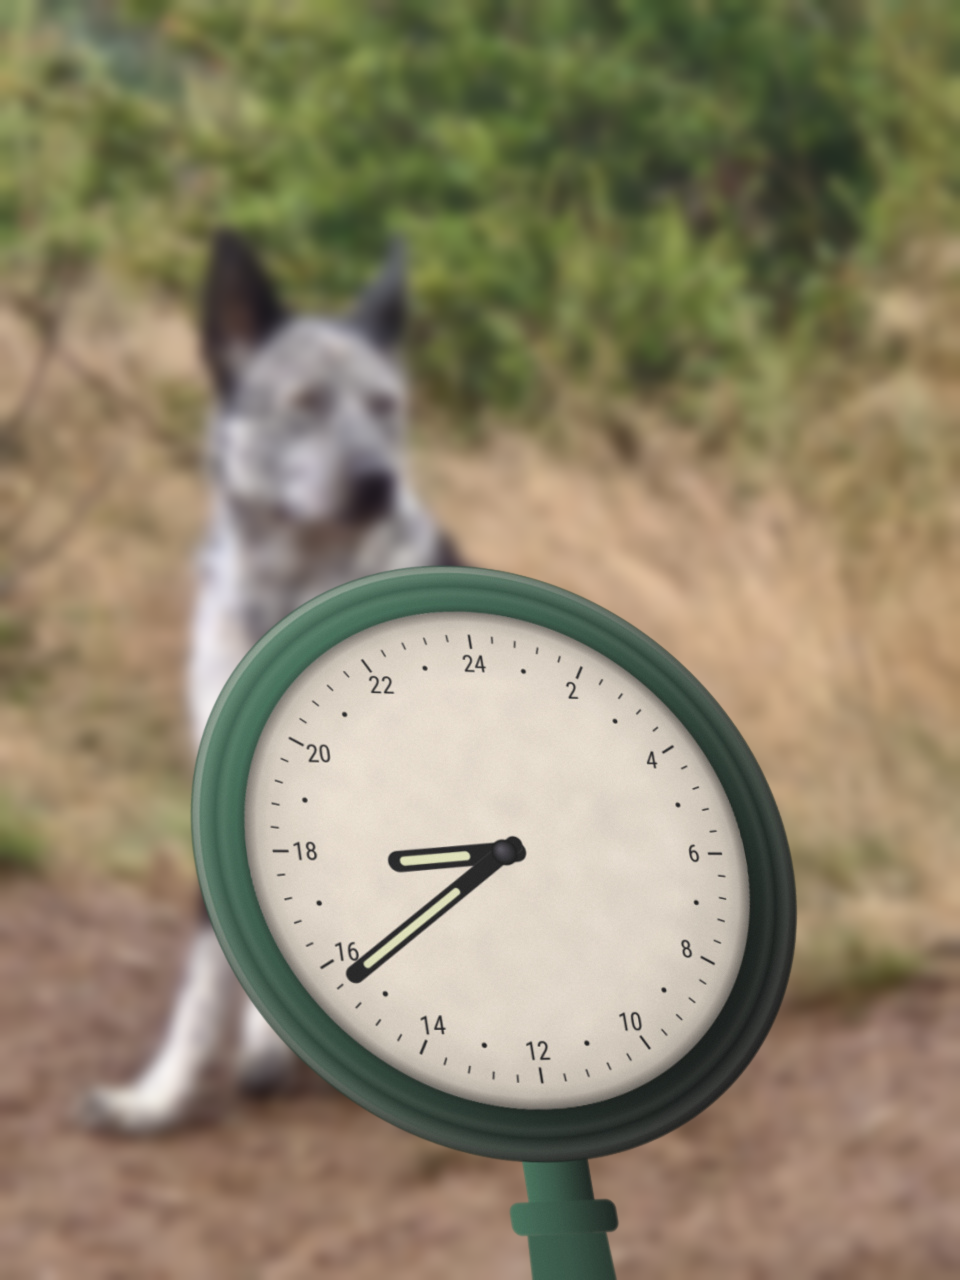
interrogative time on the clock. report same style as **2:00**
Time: **17:39**
